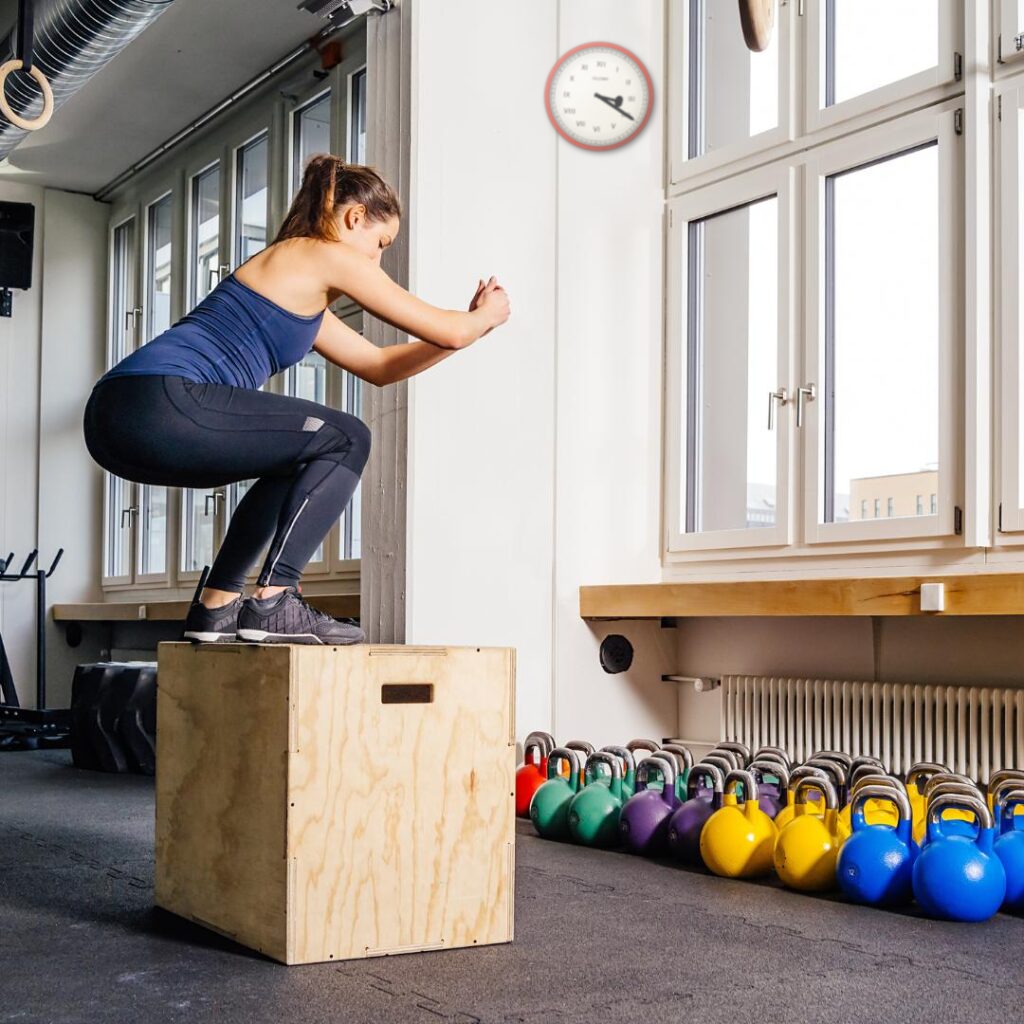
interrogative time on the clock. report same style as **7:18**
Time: **3:20**
